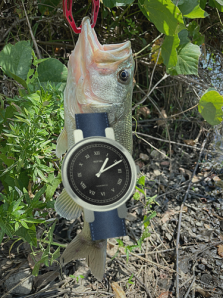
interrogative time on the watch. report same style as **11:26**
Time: **1:11**
